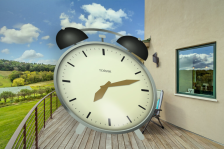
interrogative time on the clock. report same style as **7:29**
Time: **7:12**
